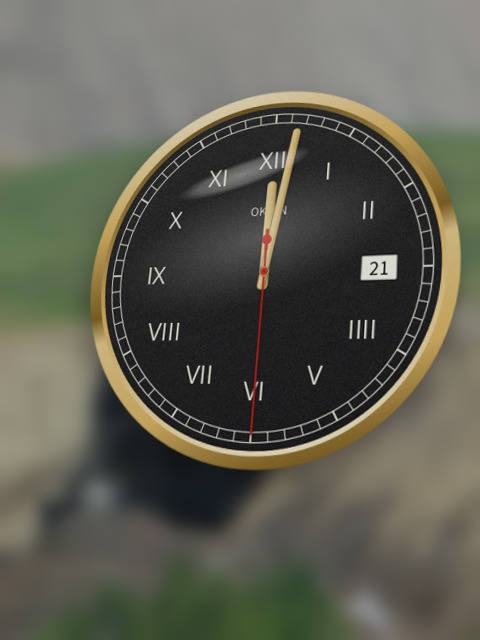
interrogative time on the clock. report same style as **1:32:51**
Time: **12:01:30**
